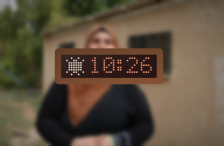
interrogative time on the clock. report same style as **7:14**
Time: **10:26**
